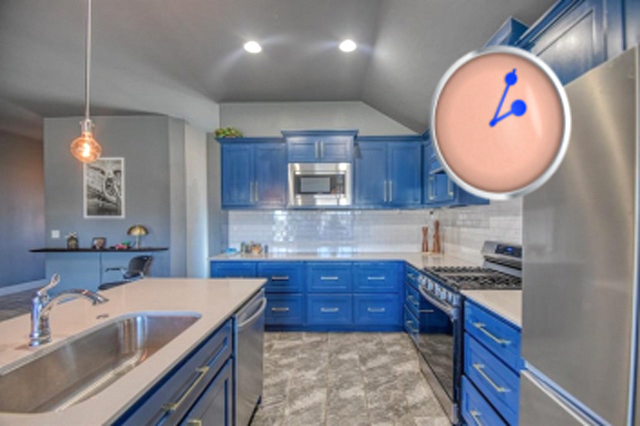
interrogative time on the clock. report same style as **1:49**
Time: **2:04**
